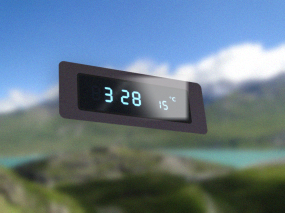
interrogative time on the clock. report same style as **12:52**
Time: **3:28**
